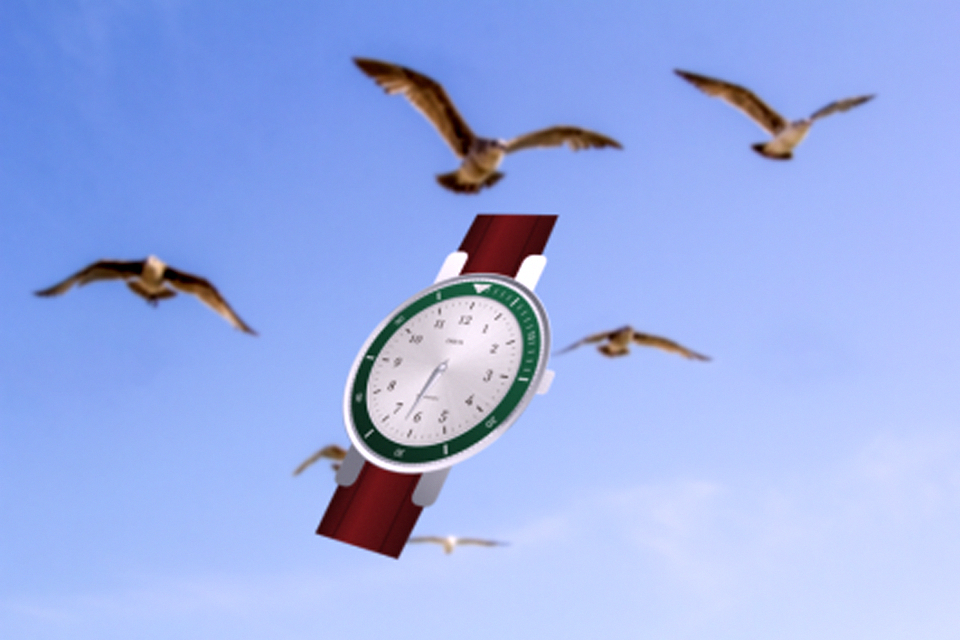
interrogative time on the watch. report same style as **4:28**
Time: **6:32**
